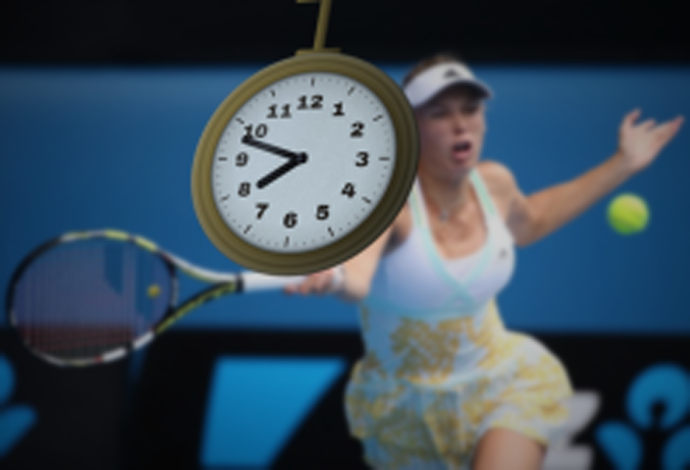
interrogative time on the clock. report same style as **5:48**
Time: **7:48**
